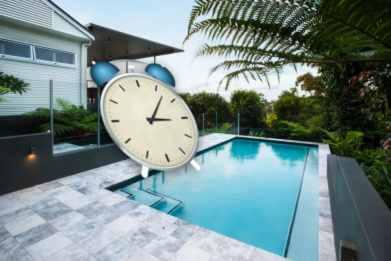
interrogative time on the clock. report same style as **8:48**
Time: **3:07**
